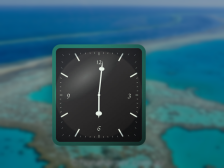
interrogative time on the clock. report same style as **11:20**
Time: **6:01**
